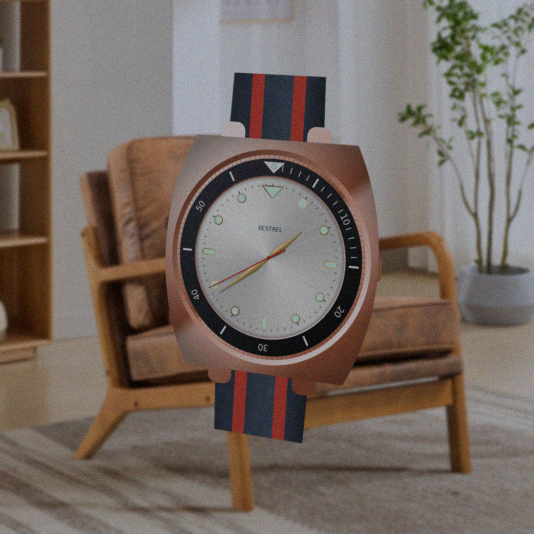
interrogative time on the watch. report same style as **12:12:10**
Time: **1:38:40**
